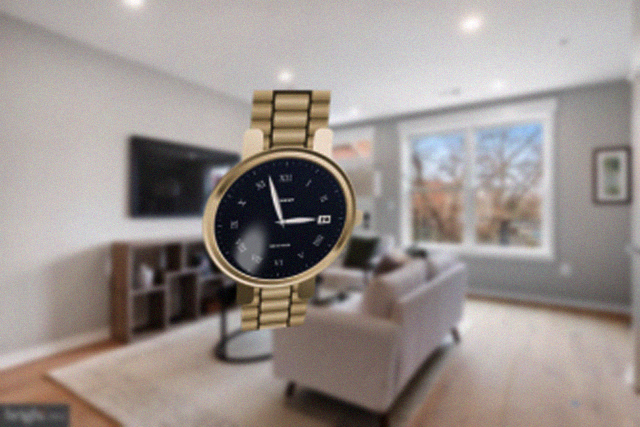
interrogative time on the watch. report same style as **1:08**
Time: **2:57**
